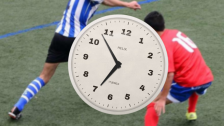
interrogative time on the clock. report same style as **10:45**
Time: **6:53**
